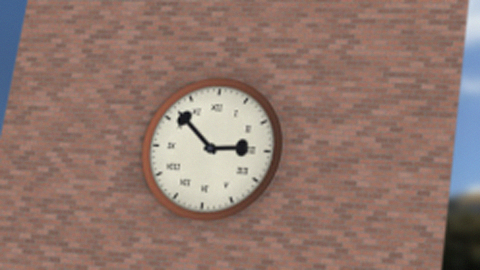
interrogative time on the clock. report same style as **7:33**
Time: **2:52**
